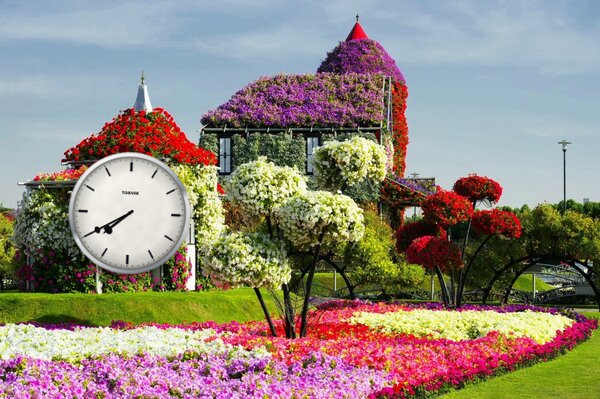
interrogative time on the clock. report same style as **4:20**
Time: **7:40**
